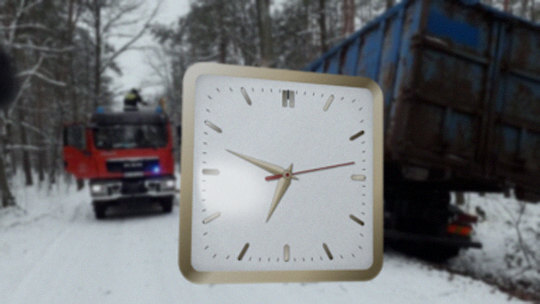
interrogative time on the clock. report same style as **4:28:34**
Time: **6:48:13**
